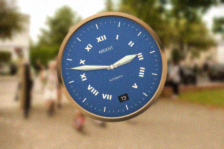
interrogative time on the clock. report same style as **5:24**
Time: **2:48**
